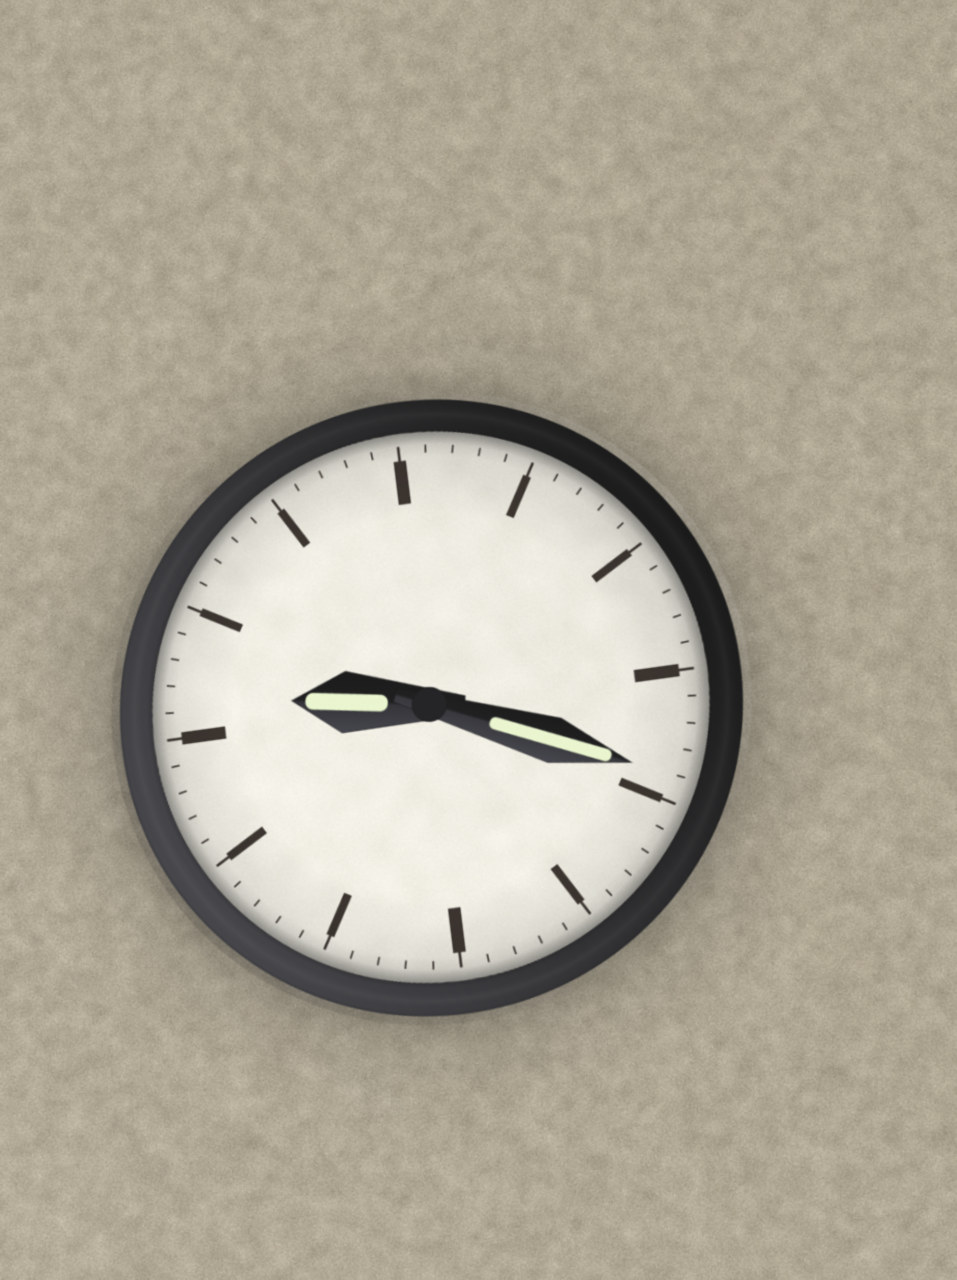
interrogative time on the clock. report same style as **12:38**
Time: **9:19**
